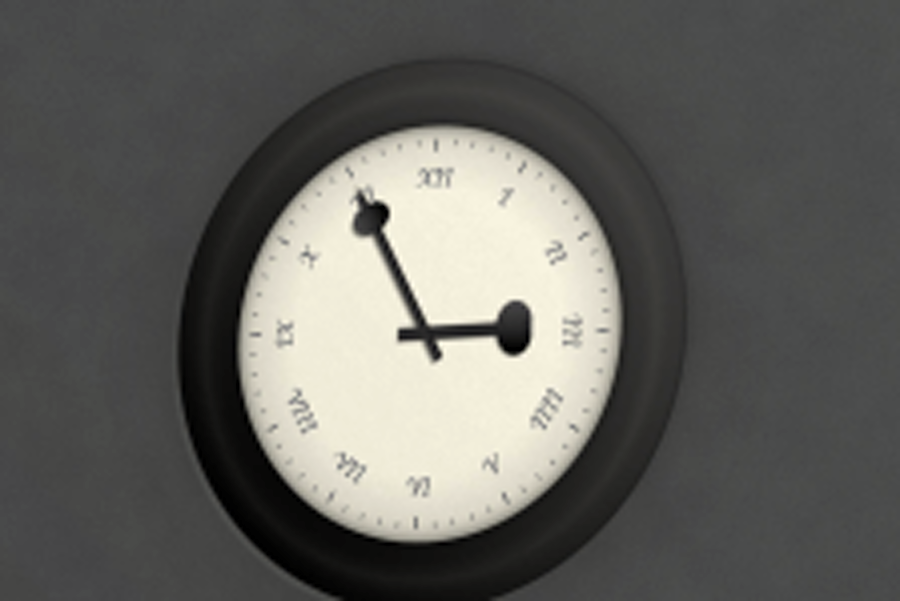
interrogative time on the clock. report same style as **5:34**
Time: **2:55**
